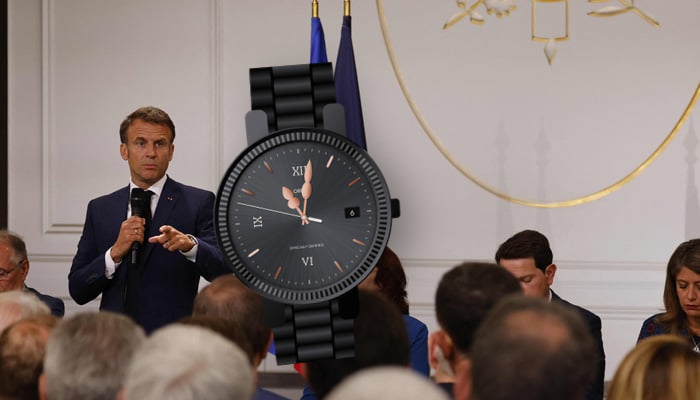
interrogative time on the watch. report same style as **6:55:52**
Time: **11:01:48**
